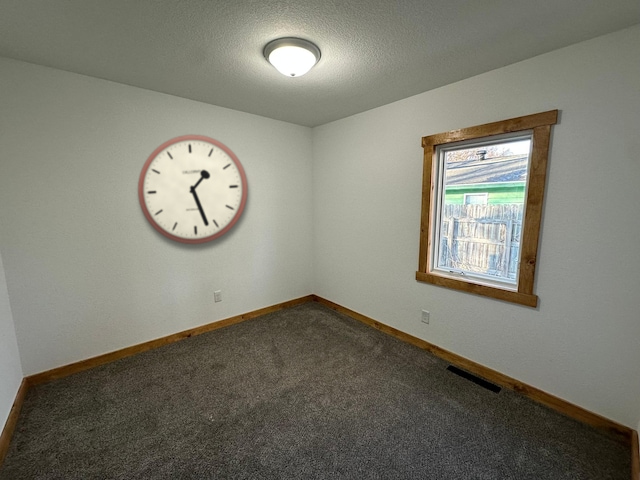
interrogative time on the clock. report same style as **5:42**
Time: **1:27**
